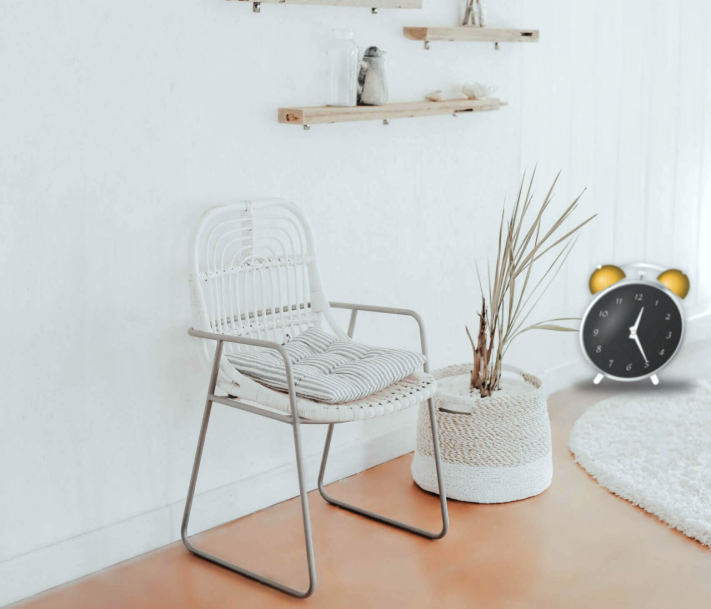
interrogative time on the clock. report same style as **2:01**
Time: **12:25**
